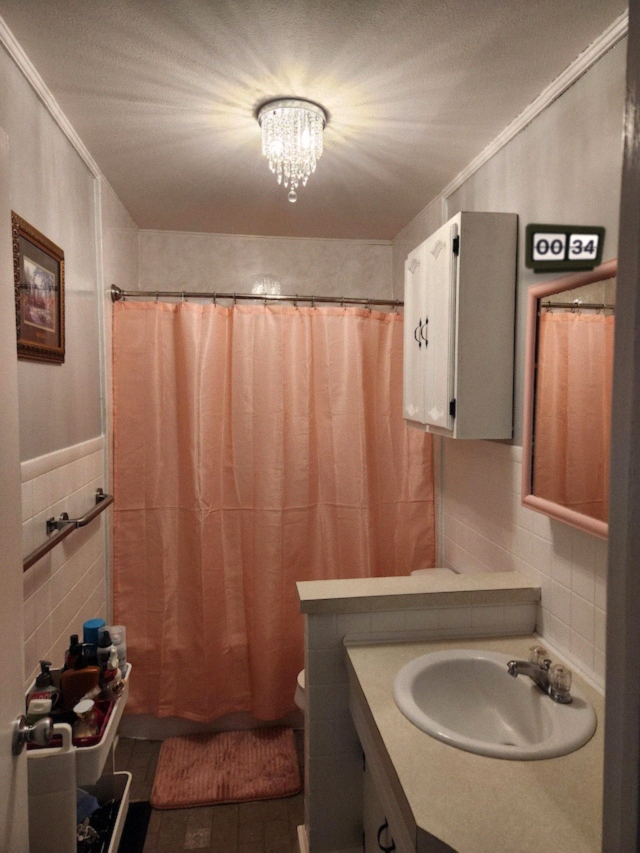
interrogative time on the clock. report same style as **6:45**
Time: **0:34**
